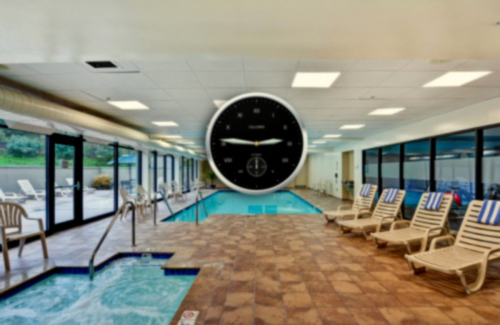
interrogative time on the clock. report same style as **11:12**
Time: **2:46**
